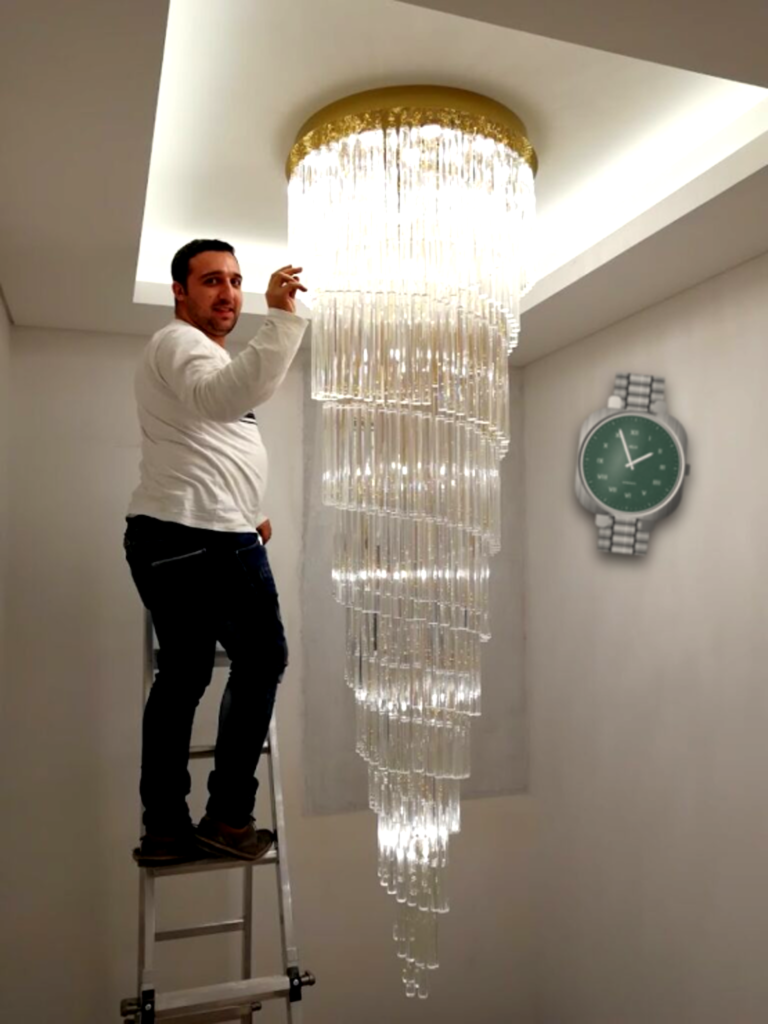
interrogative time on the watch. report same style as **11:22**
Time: **1:56**
